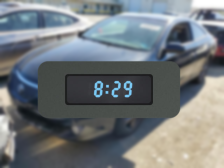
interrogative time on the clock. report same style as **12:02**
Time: **8:29**
